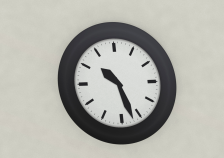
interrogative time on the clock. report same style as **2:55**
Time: **10:27**
